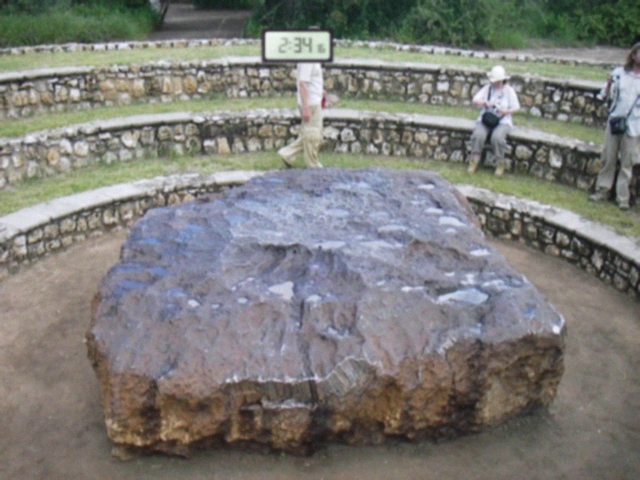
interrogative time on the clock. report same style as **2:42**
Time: **2:34**
